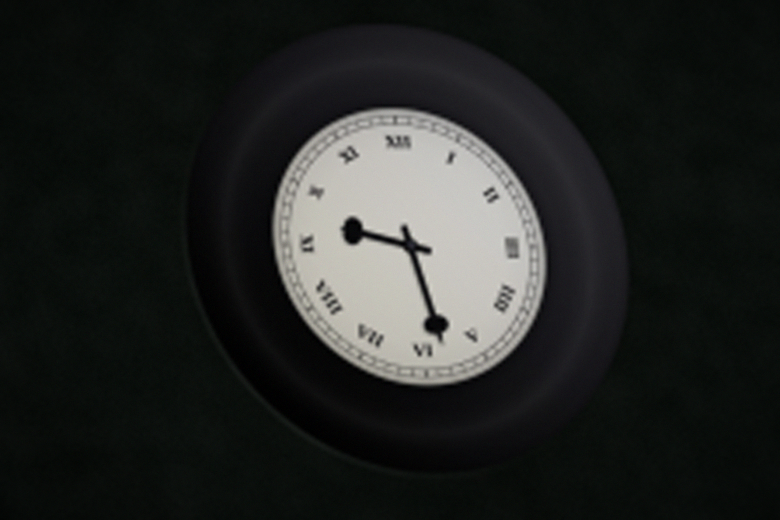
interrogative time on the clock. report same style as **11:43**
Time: **9:28**
